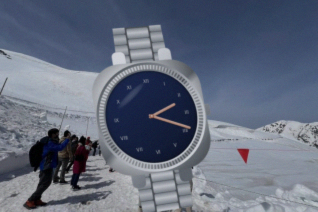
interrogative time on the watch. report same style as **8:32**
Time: **2:19**
